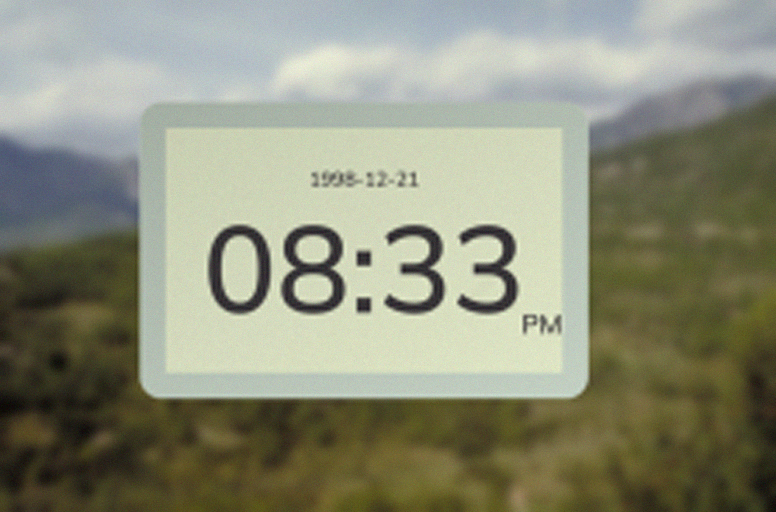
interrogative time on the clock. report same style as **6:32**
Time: **8:33**
